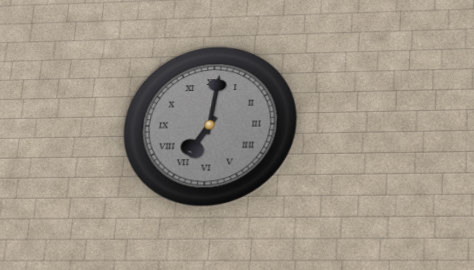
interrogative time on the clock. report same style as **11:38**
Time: **7:01**
